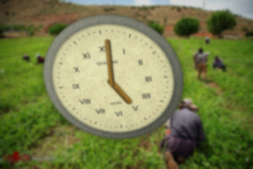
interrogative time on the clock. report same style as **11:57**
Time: **5:01**
